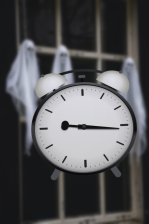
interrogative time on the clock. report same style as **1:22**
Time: **9:16**
